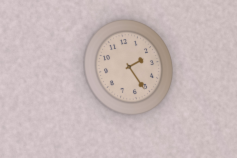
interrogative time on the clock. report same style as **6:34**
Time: **2:26**
